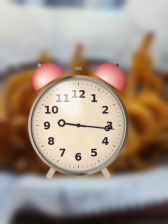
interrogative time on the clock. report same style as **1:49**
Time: **9:16**
